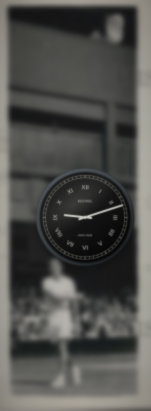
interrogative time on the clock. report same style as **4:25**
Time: **9:12**
